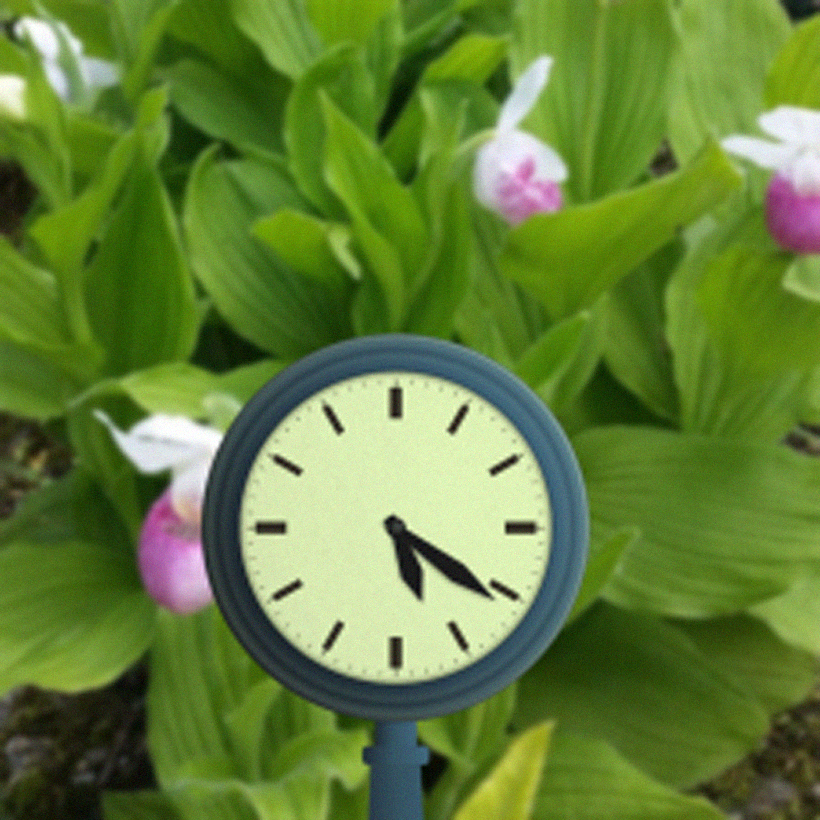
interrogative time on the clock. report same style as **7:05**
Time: **5:21**
